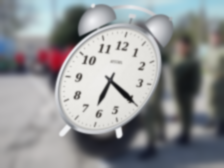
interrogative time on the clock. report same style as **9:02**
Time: **6:20**
